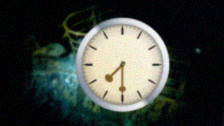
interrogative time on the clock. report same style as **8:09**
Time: **7:30**
